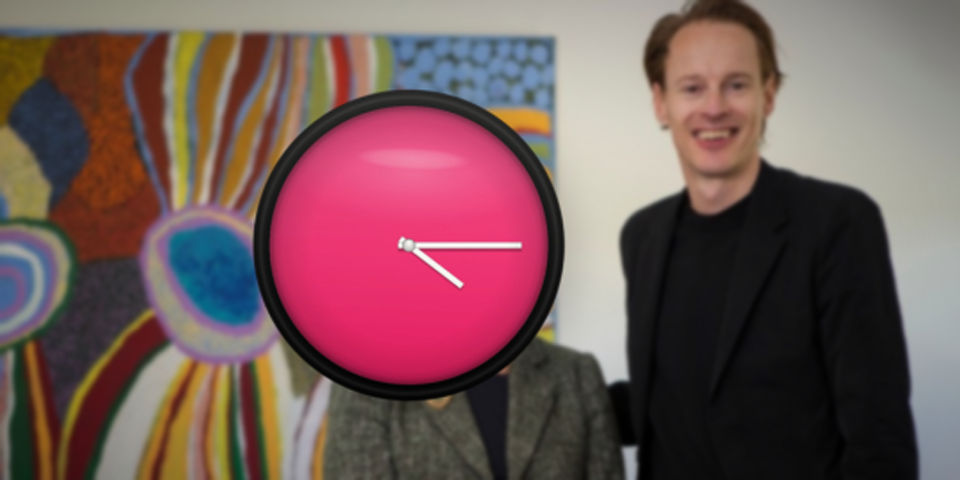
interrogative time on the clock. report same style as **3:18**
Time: **4:15**
